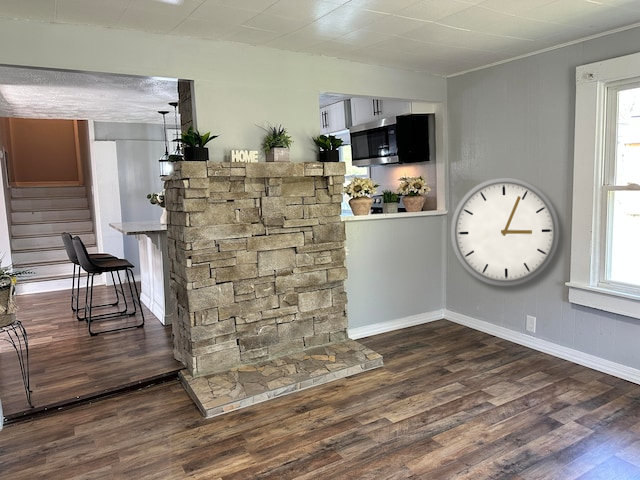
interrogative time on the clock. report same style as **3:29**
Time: **3:04**
